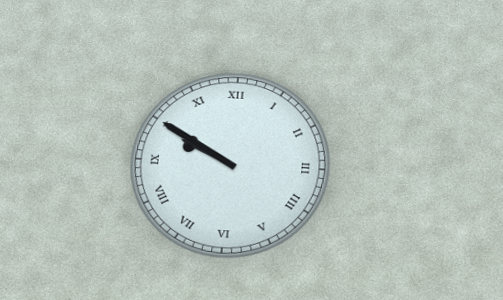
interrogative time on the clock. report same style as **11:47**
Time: **9:50**
